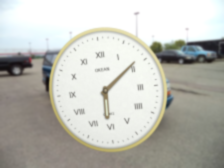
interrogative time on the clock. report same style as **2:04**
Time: **6:09**
